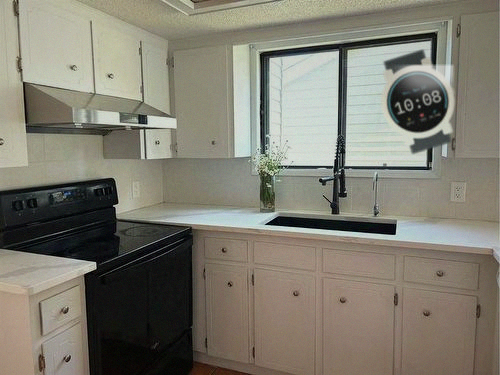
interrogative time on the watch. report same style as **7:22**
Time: **10:08**
